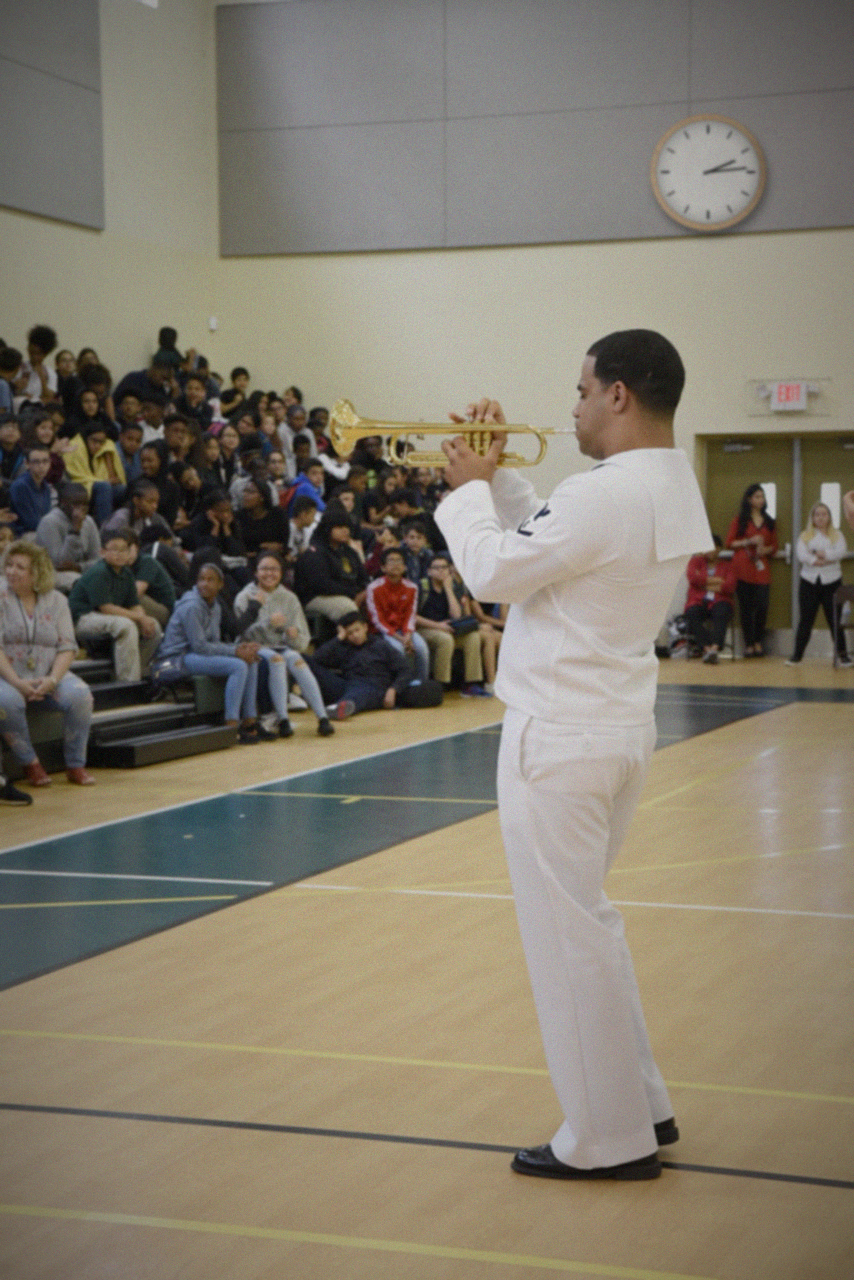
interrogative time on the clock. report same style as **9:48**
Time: **2:14**
